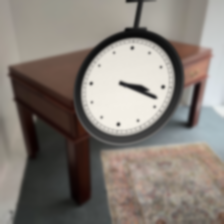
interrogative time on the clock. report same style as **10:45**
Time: **3:18**
